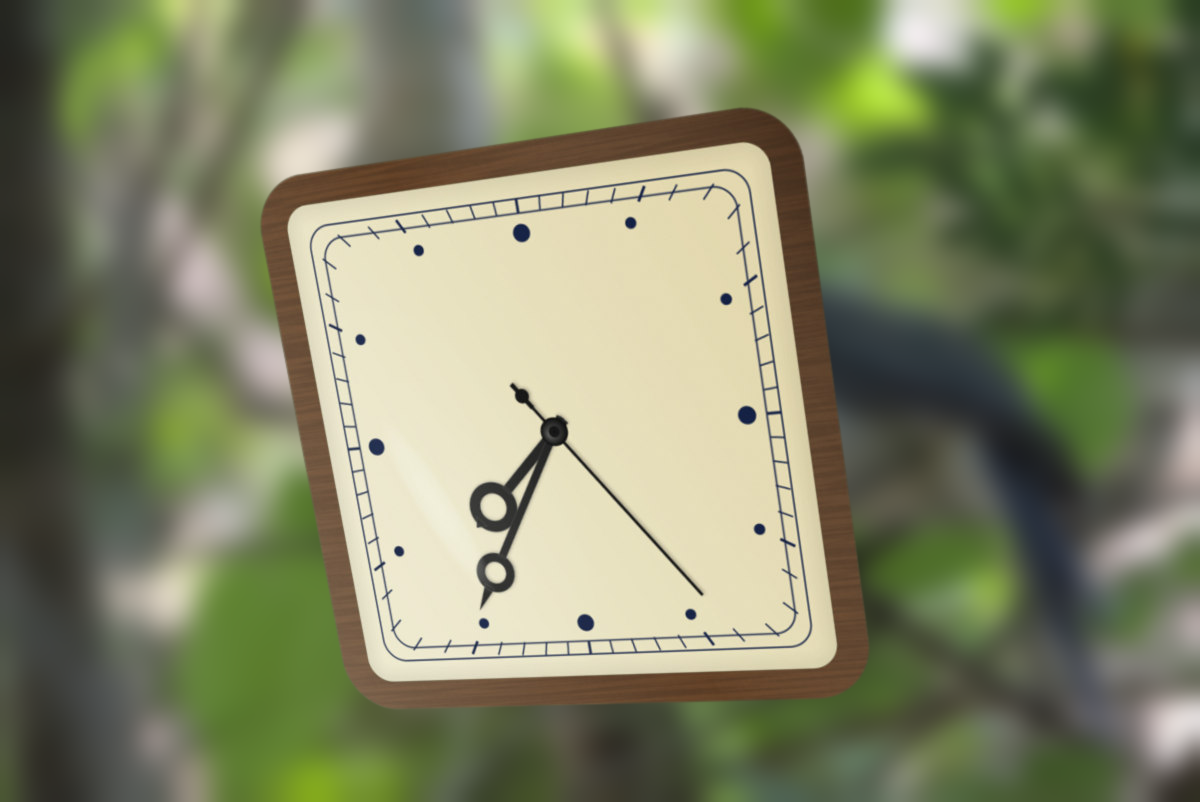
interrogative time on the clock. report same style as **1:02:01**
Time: **7:35:24**
